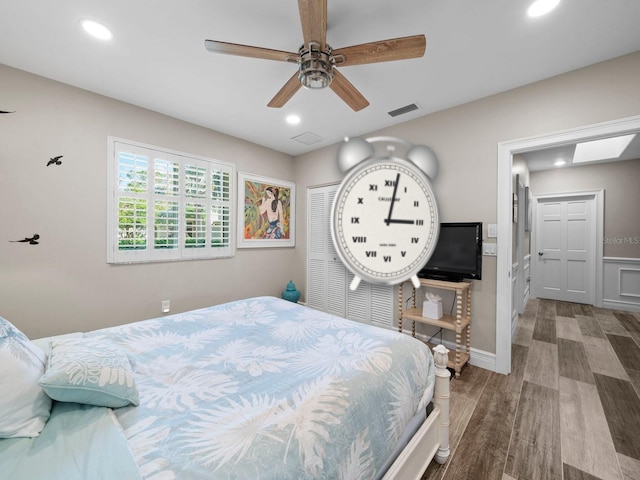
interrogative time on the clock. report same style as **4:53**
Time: **3:02**
